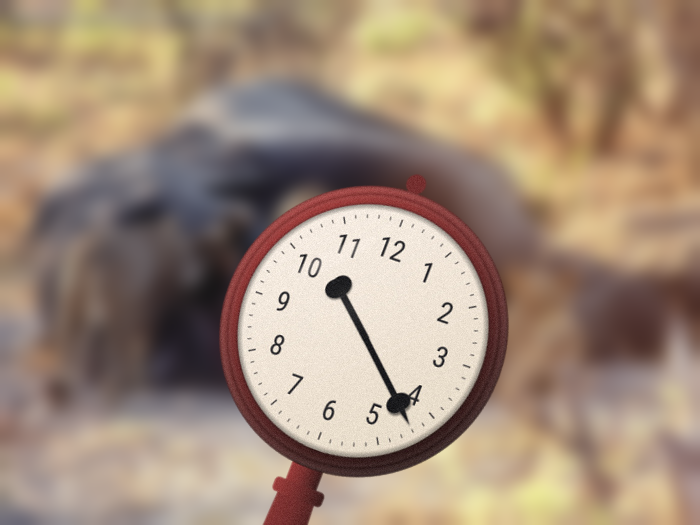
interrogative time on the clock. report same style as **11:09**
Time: **10:22**
